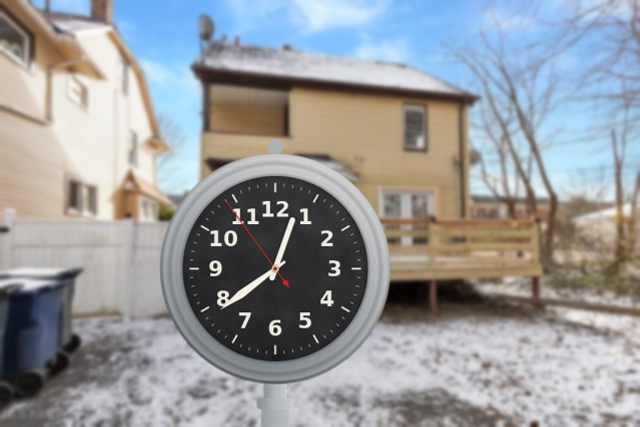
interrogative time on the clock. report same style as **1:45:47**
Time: **12:38:54**
